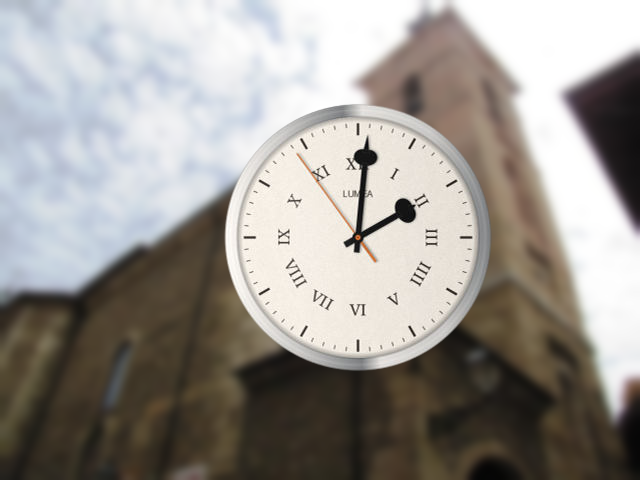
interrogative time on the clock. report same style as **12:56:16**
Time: **2:00:54**
